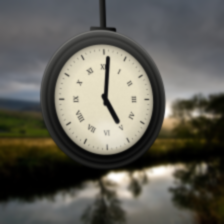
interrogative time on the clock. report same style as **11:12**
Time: **5:01**
